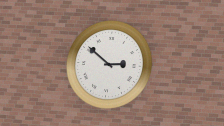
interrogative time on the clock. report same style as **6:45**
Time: **2:51**
